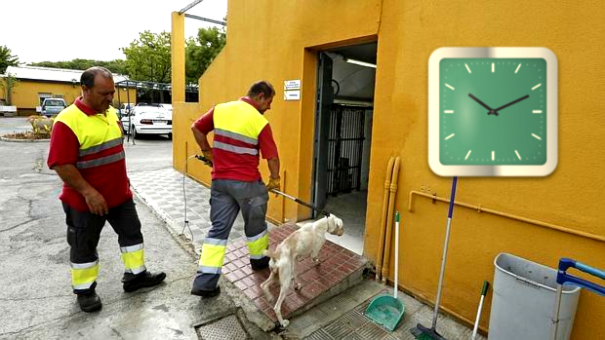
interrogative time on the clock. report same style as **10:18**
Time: **10:11**
